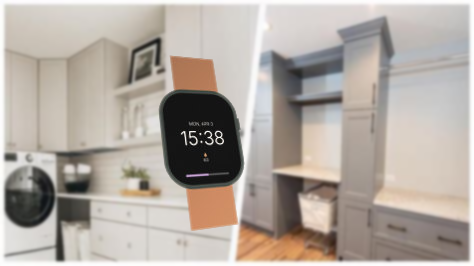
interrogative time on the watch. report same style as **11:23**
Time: **15:38**
